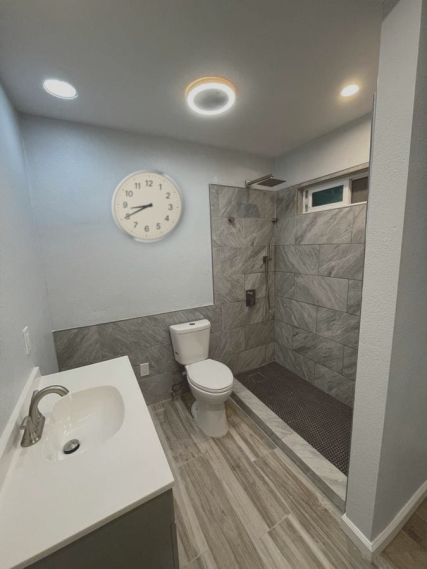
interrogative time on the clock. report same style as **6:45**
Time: **8:40**
